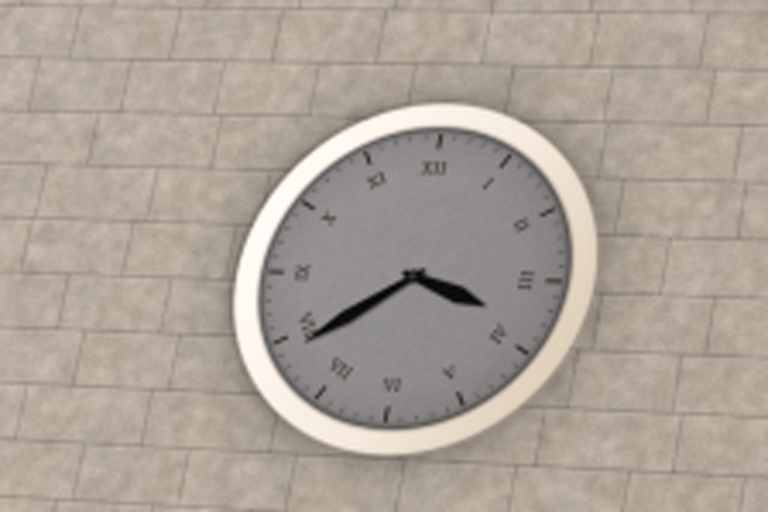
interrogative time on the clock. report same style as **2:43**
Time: **3:39**
